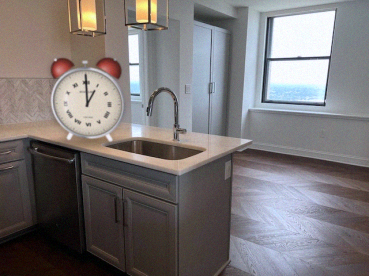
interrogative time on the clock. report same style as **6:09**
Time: **1:00**
